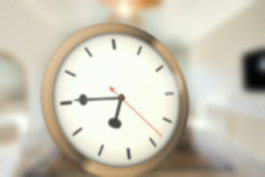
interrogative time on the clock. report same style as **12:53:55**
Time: **6:45:23**
